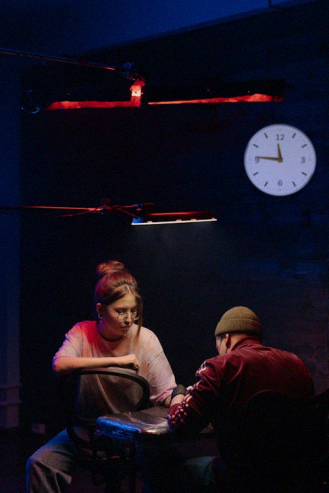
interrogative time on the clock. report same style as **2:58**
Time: **11:46**
